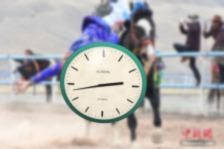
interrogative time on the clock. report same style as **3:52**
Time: **2:43**
